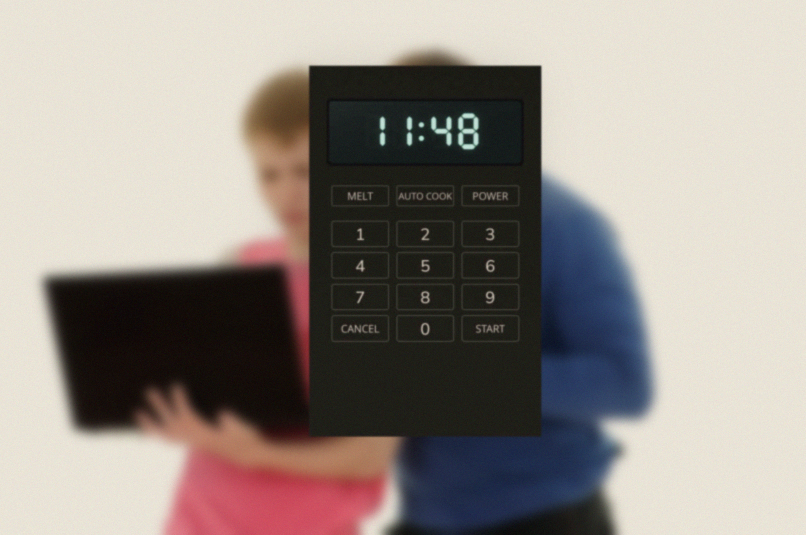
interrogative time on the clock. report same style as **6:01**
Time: **11:48**
